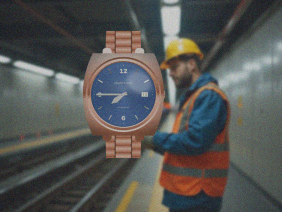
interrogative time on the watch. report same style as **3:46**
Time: **7:45**
